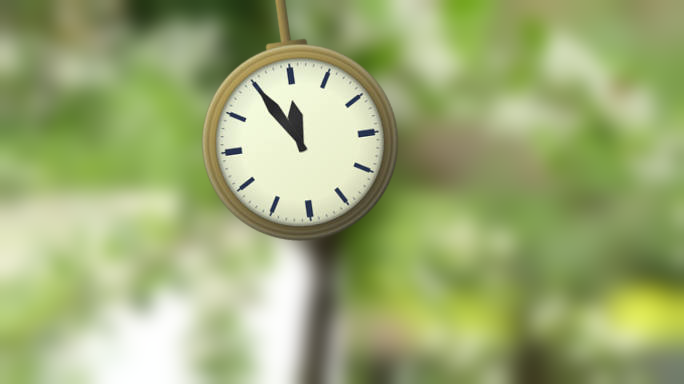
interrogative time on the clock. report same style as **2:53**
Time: **11:55**
